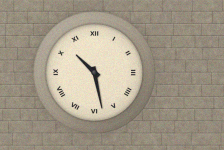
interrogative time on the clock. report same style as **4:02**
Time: **10:28**
